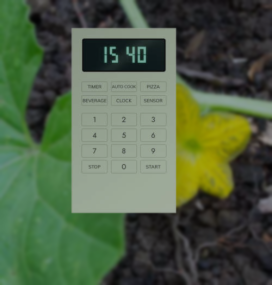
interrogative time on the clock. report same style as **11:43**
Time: **15:40**
